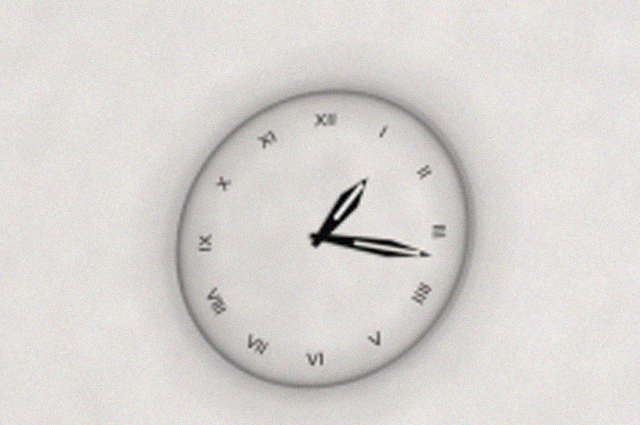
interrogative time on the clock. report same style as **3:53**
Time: **1:17**
